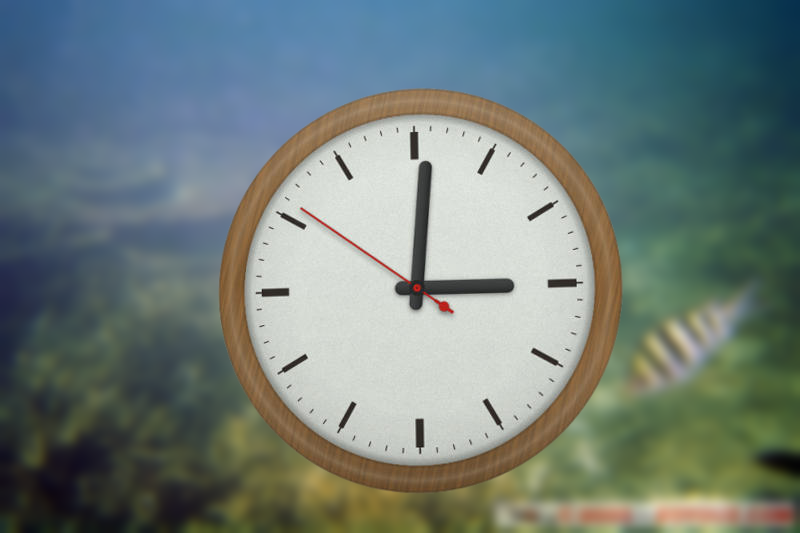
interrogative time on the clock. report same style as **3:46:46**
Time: **3:00:51**
